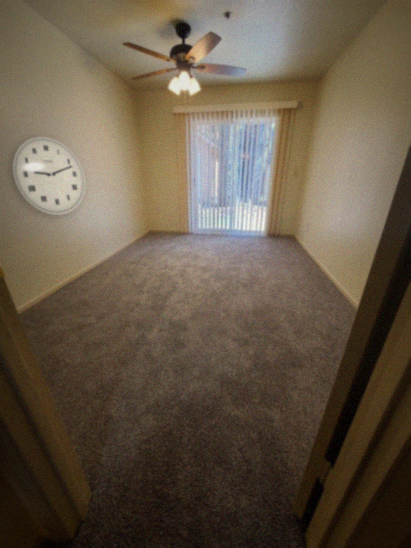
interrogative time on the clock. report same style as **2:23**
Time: **9:12**
